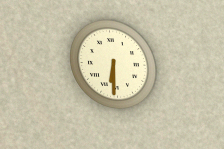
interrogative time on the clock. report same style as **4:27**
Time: **6:31**
